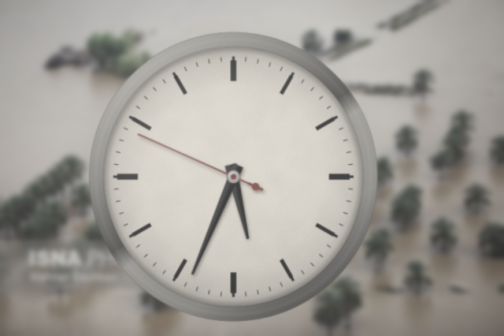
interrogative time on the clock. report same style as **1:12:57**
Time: **5:33:49**
